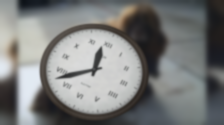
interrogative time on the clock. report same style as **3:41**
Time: **11:38**
